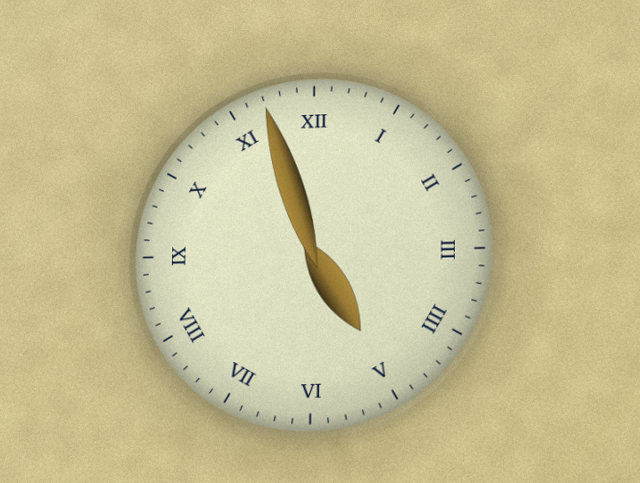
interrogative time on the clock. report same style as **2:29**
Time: **4:57**
